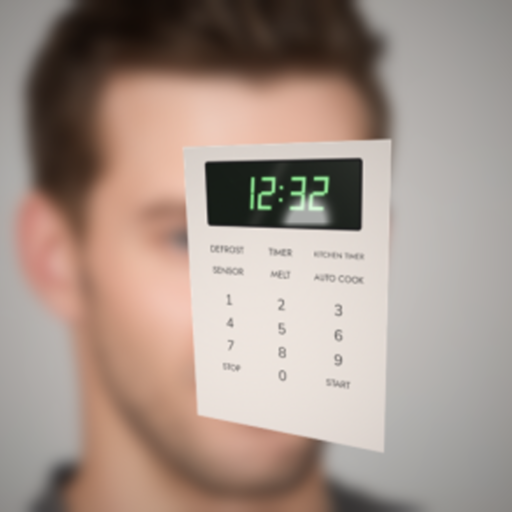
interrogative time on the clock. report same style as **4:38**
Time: **12:32**
